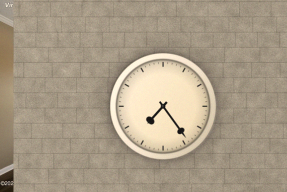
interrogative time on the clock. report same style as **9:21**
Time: **7:24**
